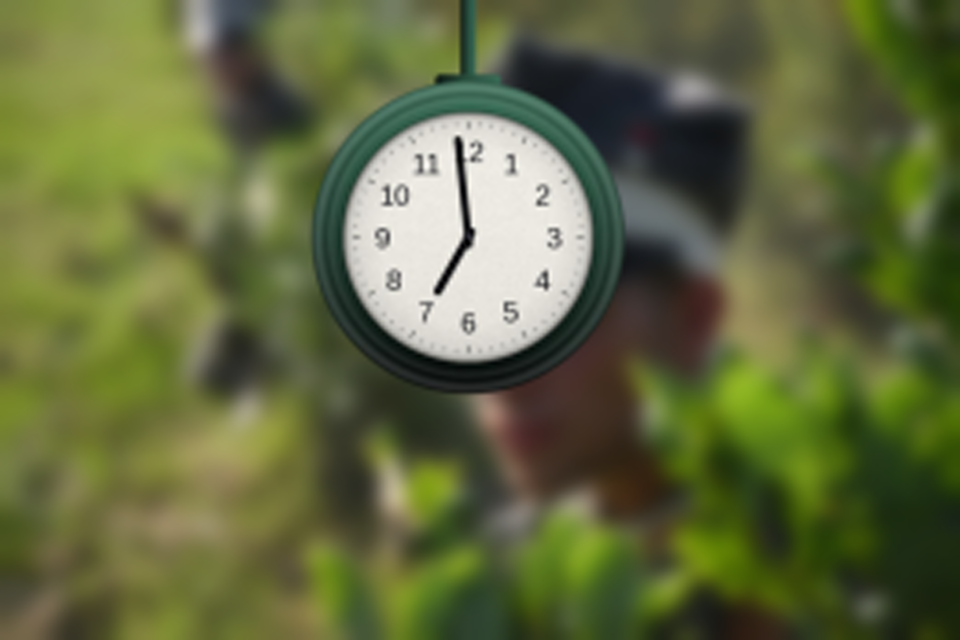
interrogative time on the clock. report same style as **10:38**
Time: **6:59**
